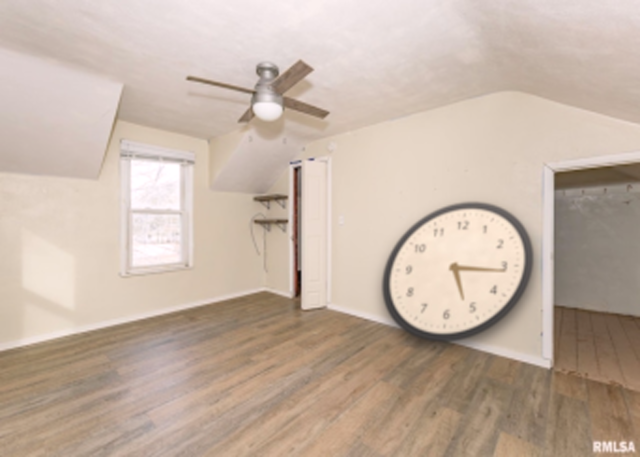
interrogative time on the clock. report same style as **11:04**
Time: **5:16**
